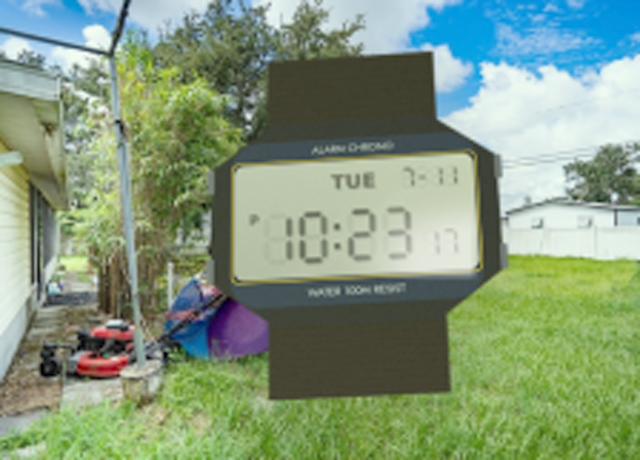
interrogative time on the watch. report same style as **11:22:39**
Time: **10:23:17**
